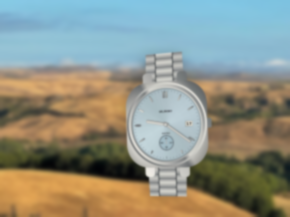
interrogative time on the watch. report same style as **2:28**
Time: **9:21**
